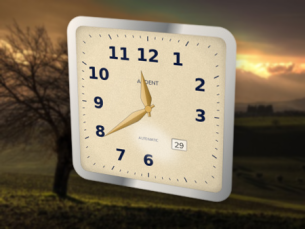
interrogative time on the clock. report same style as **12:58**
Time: **11:39**
